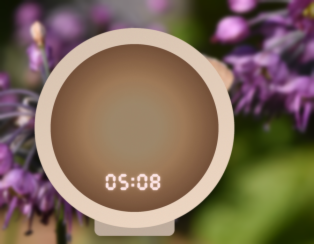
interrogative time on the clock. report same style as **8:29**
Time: **5:08**
